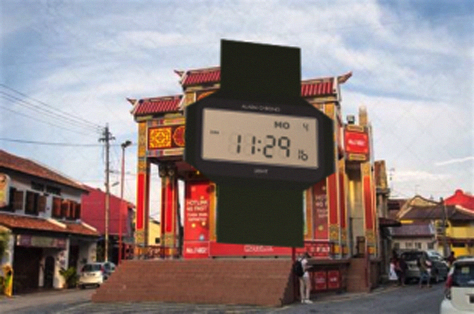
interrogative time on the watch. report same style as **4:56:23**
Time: **11:29:16**
